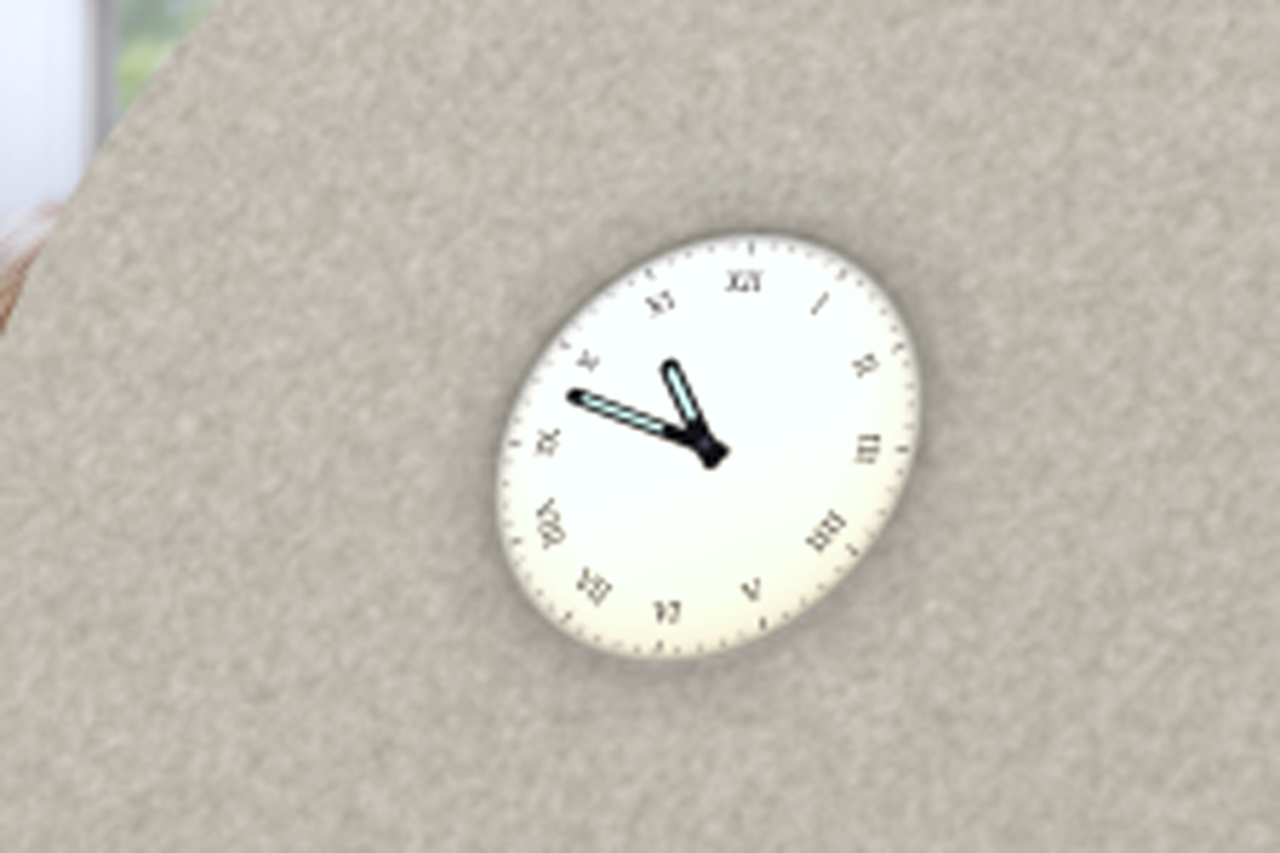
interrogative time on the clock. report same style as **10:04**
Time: **10:48**
